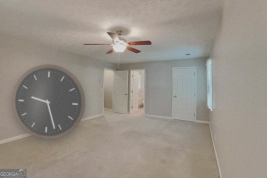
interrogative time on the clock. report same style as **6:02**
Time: **9:27**
